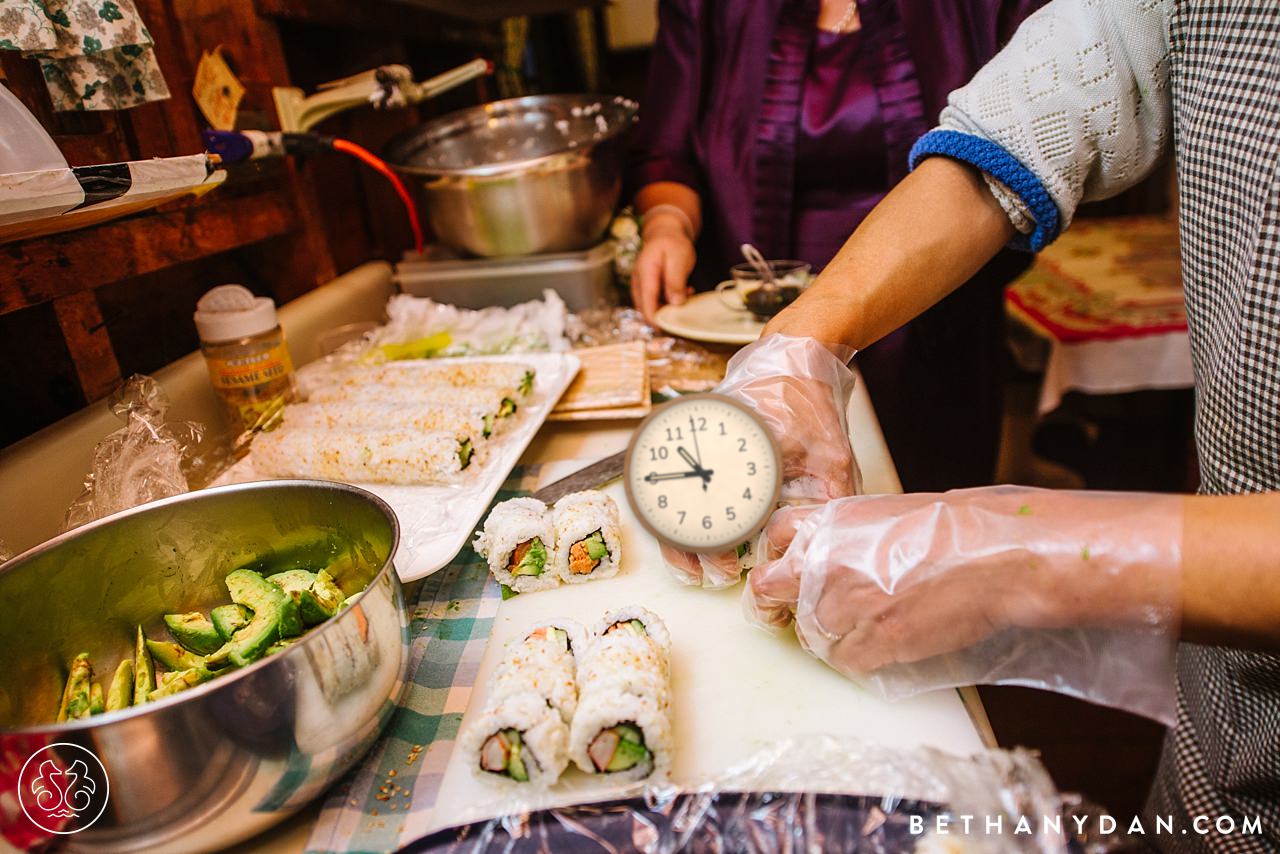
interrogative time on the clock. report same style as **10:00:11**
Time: **10:44:59**
